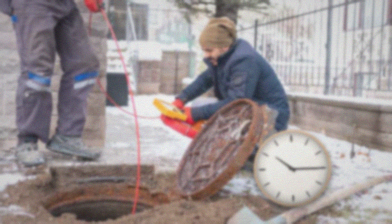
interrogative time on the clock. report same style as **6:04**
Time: **10:15**
